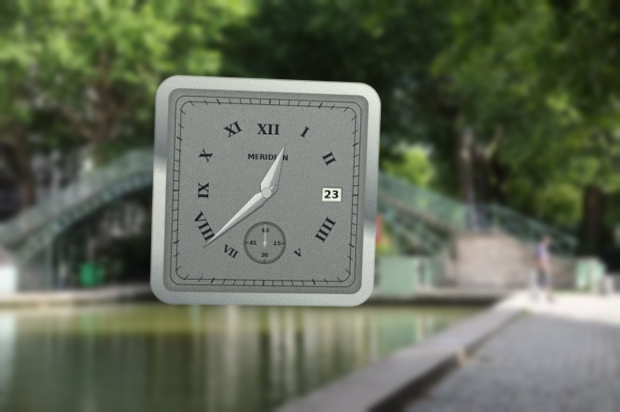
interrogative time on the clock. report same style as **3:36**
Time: **12:38**
